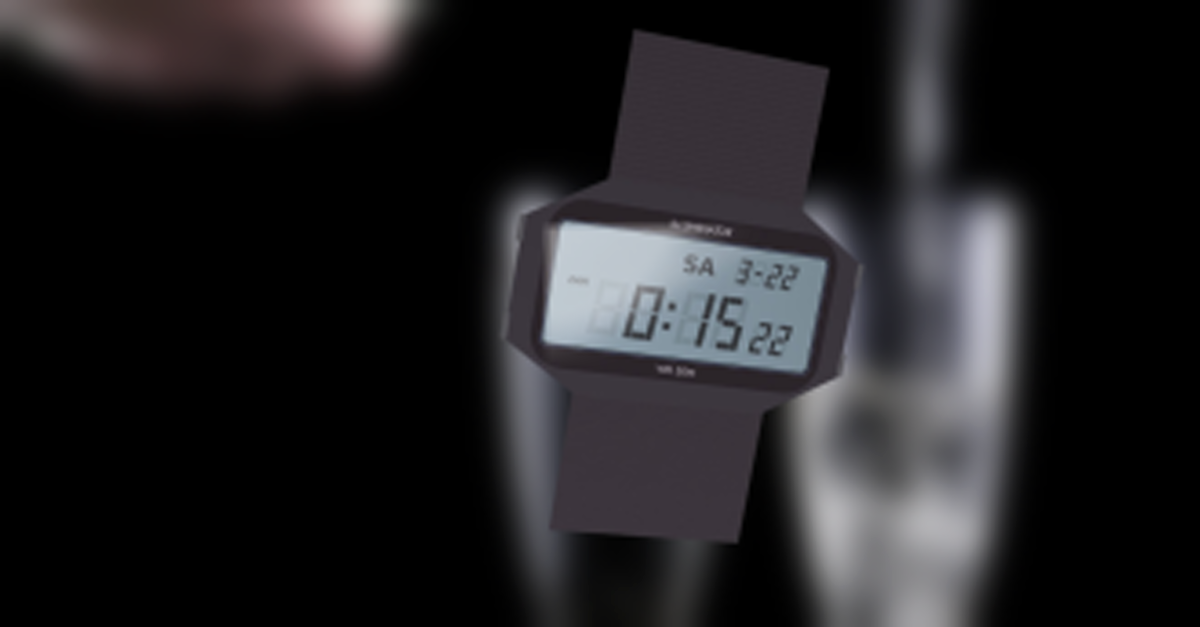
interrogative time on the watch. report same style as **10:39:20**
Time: **0:15:22**
